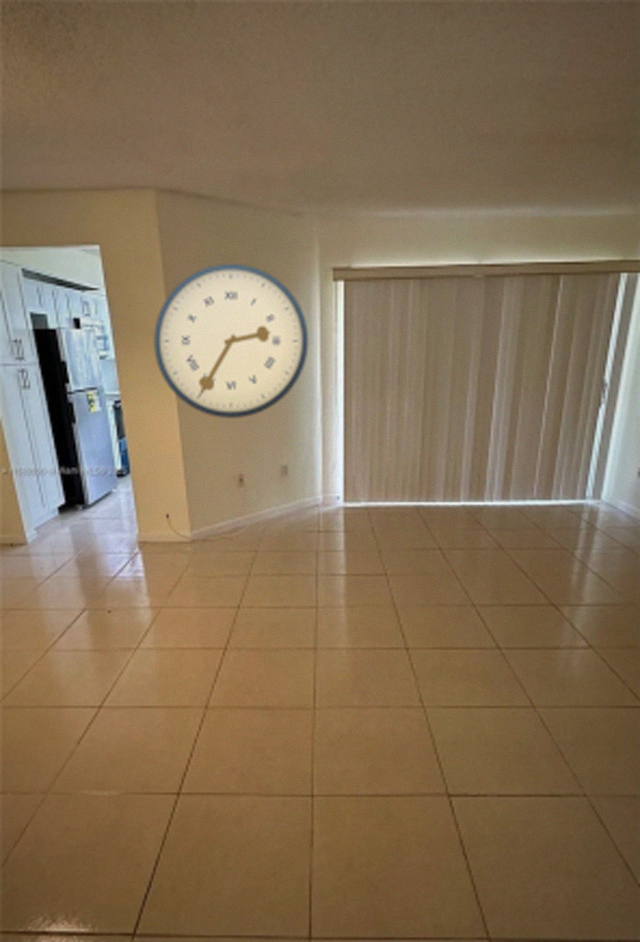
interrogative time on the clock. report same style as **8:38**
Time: **2:35**
